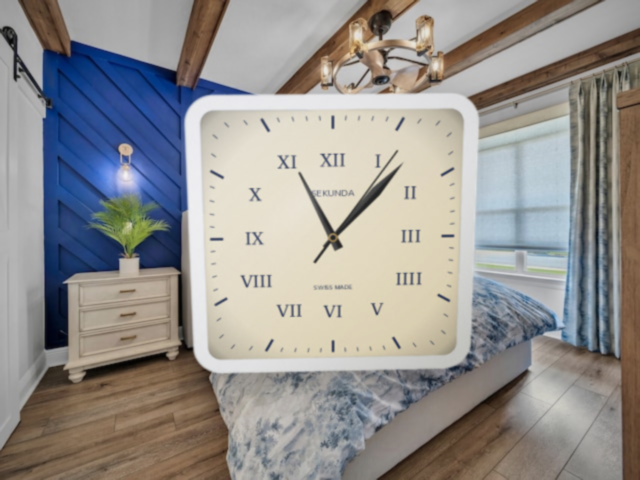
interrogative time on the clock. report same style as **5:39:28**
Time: **11:07:06**
